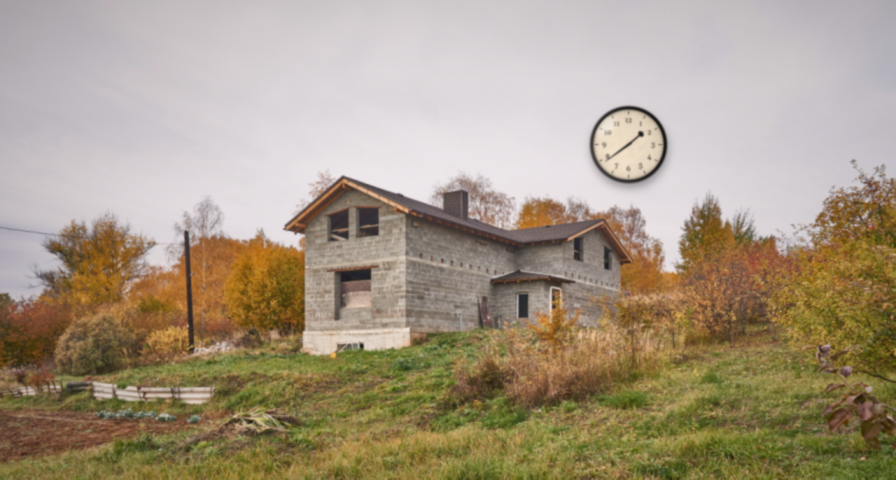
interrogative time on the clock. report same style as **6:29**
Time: **1:39**
